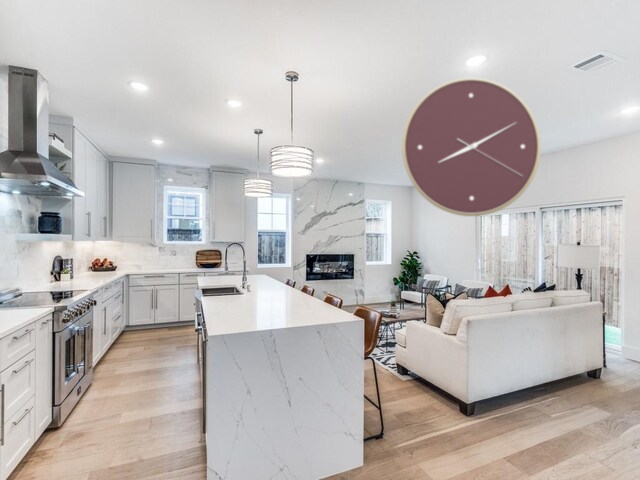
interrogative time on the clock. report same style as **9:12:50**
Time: **8:10:20**
